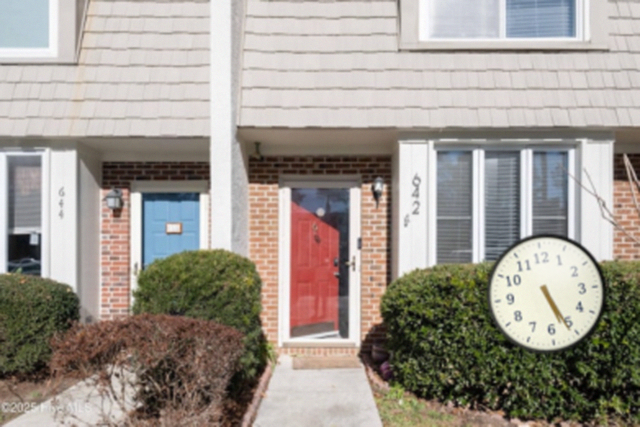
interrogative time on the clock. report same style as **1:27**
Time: **5:26**
